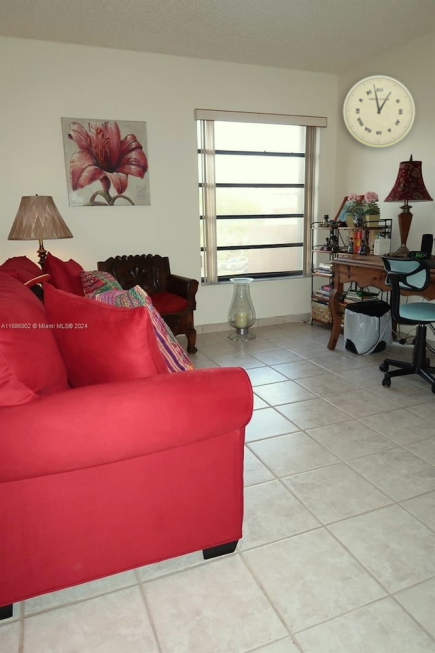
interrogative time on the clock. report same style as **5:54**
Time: **12:58**
